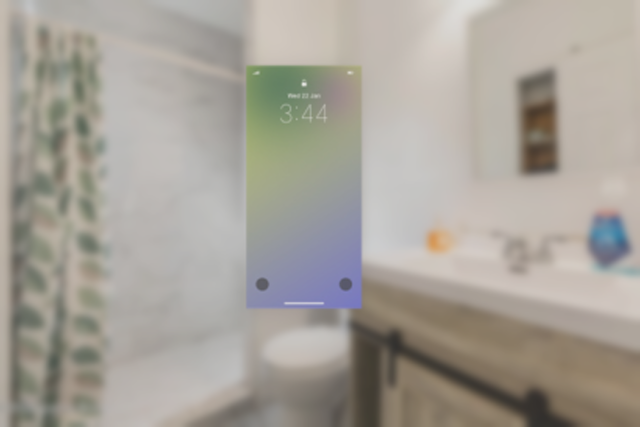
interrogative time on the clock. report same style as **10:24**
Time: **3:44**
